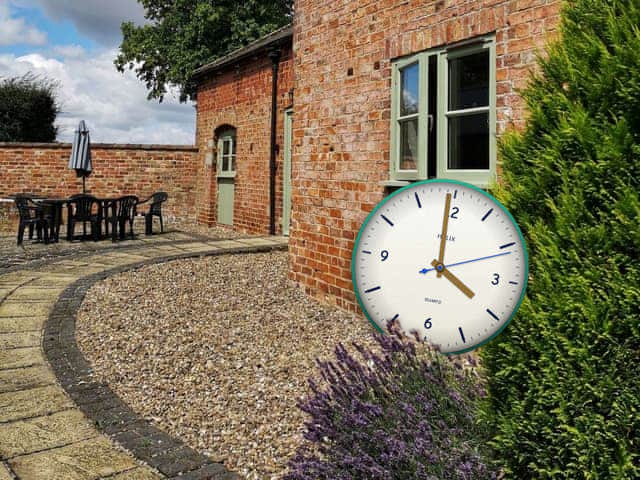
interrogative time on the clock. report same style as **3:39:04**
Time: **3:59:11**
